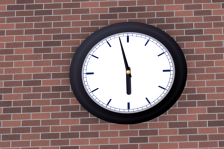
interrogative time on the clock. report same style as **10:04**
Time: **5:58**
